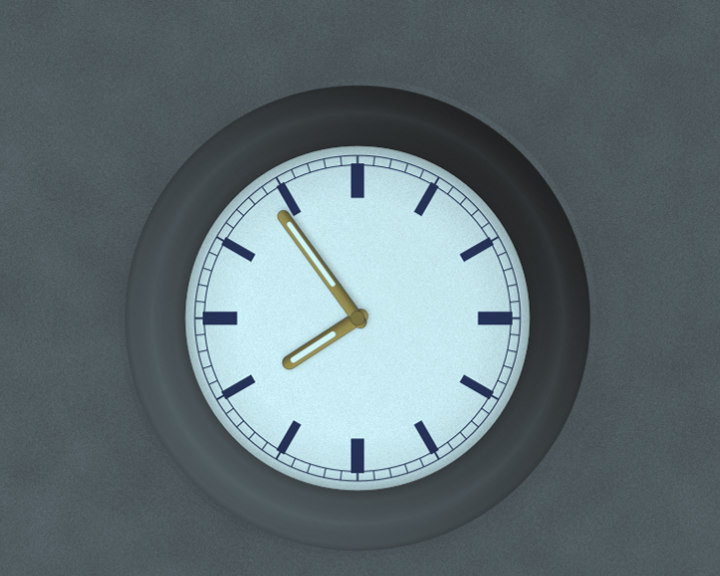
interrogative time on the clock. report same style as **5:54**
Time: **7:54**
